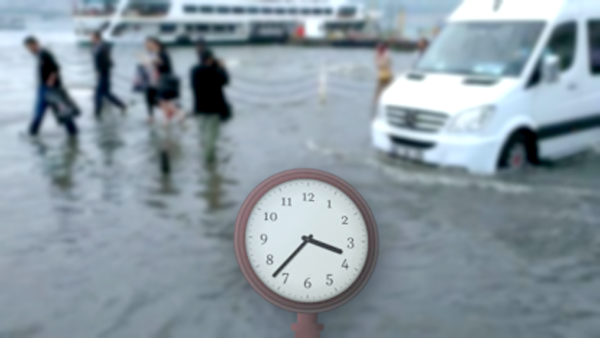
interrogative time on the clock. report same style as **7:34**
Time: **3:37**
